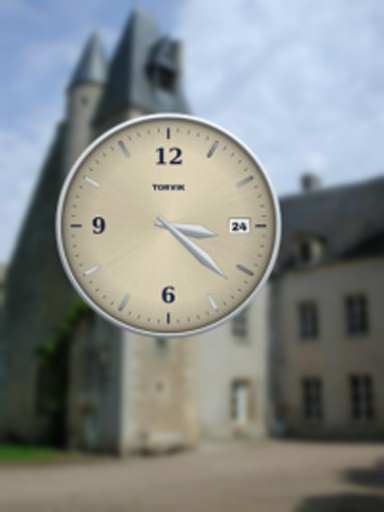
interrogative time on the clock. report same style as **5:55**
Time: **3:22**
